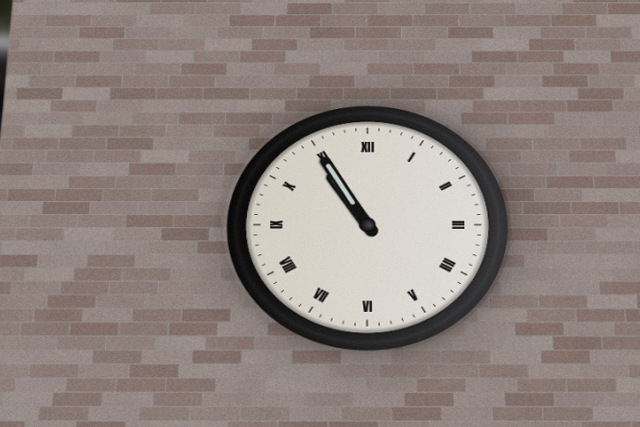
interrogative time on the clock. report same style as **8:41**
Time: **10:55**
